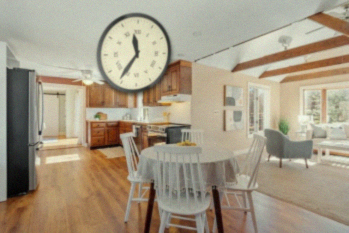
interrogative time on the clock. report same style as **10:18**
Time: **11:36**
